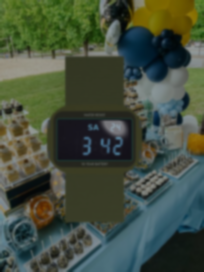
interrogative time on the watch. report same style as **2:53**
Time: **3:42**
